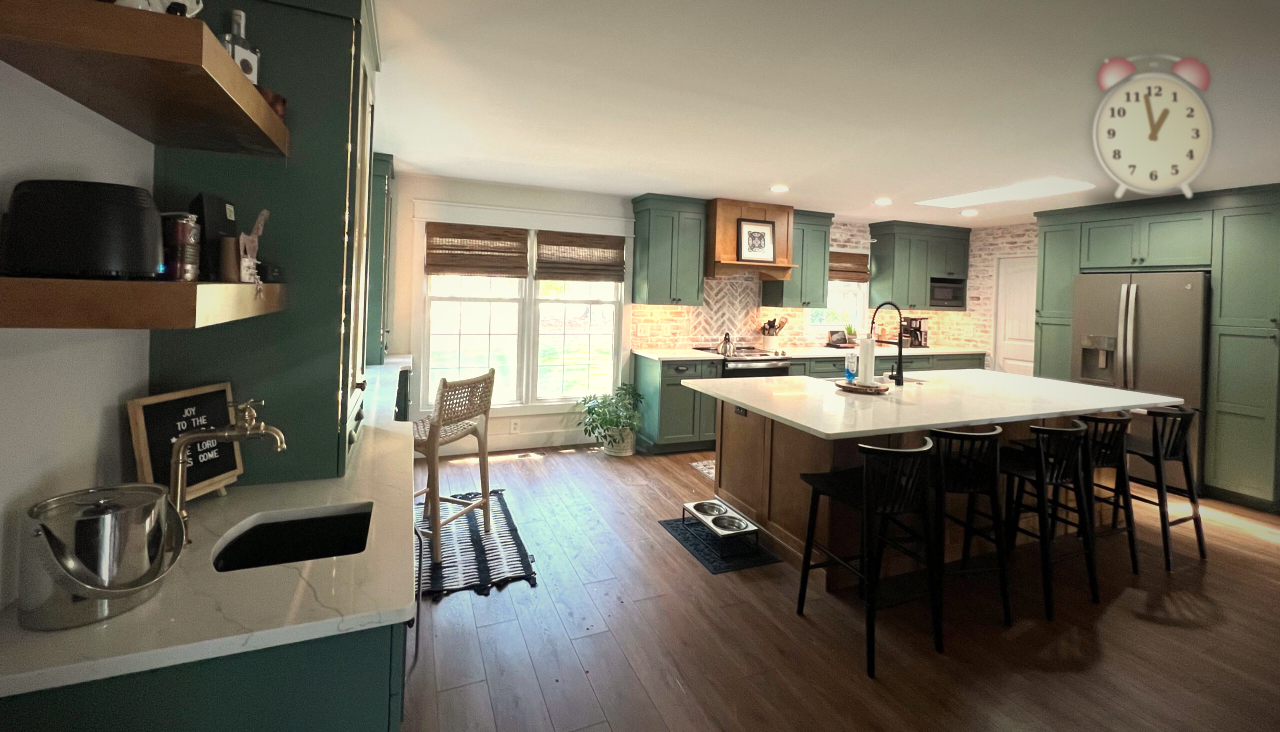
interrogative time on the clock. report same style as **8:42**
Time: **12:58**
